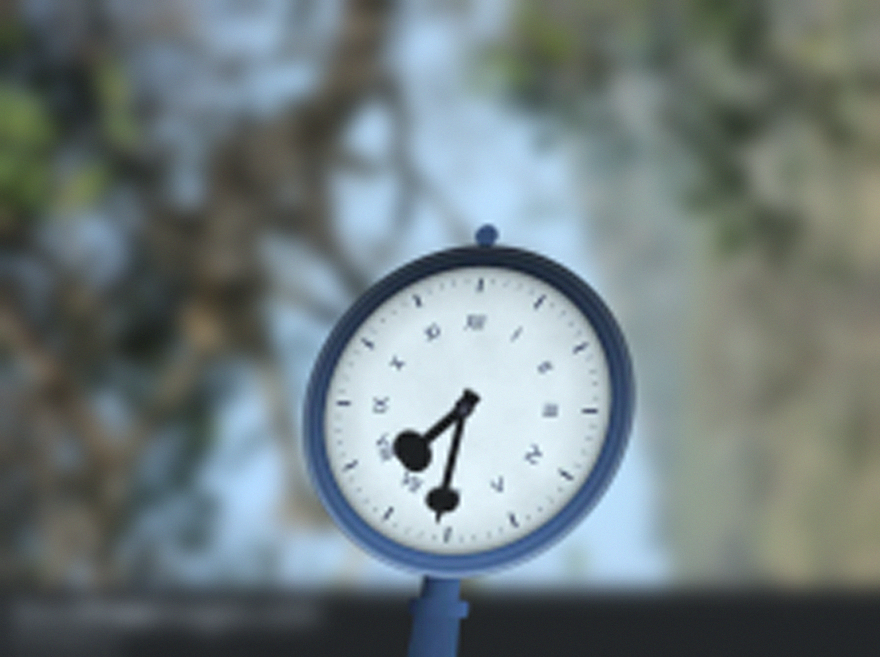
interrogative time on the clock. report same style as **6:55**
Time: **7:31**
